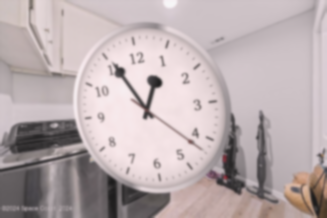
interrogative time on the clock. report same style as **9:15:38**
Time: **12:55:22**
